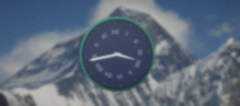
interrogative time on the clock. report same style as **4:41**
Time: **3:44**
